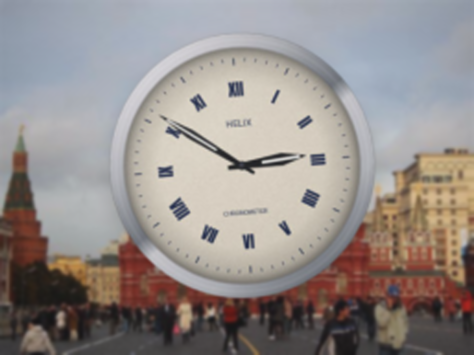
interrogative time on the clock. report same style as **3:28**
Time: **2:51**
